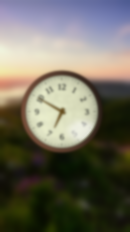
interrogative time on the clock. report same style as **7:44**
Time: **6:50**
